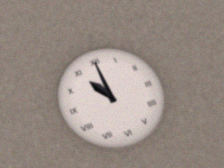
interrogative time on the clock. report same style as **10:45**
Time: **11:00**
